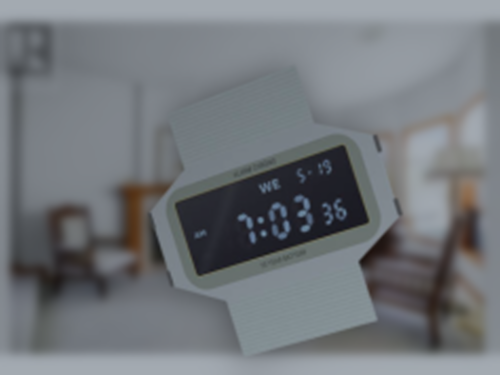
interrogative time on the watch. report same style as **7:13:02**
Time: **7:03:36**
